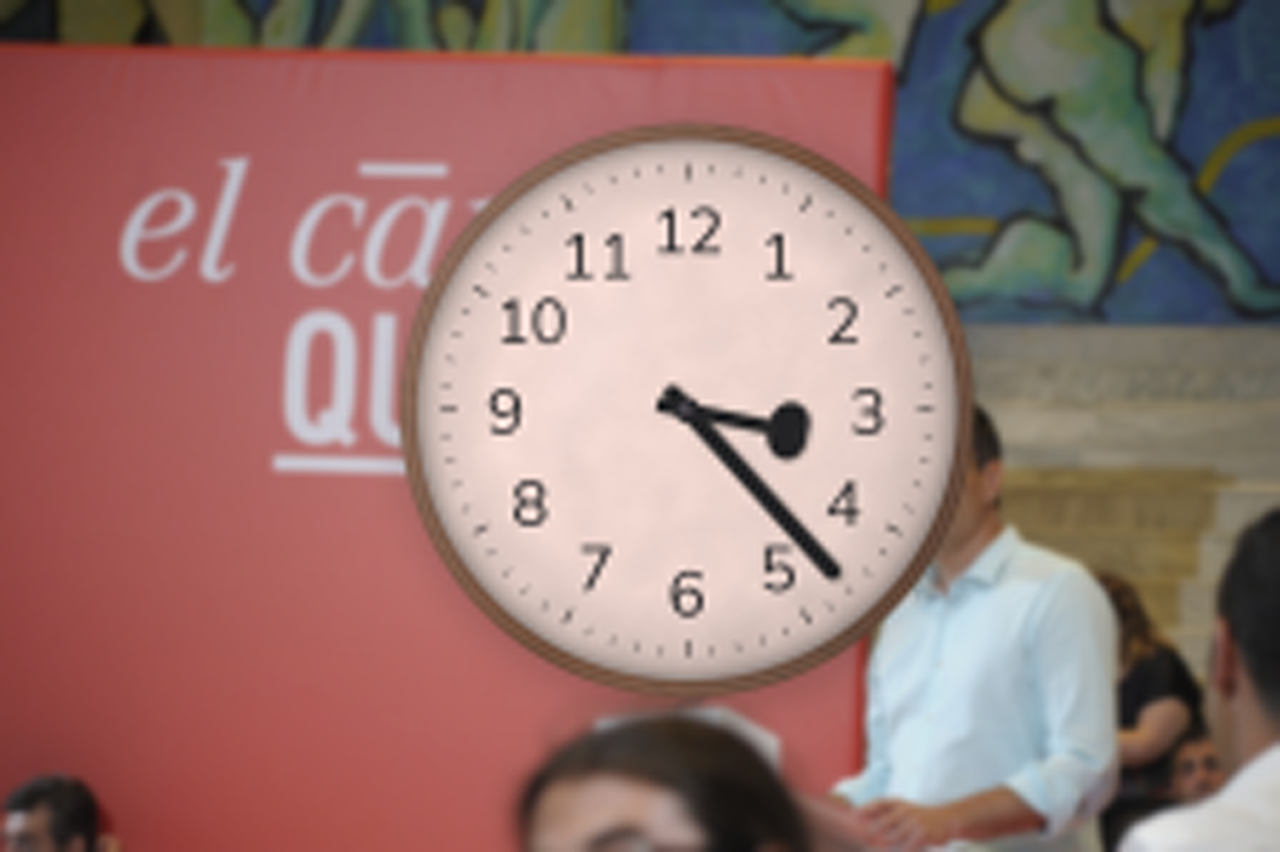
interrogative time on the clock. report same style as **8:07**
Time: **3:23**
